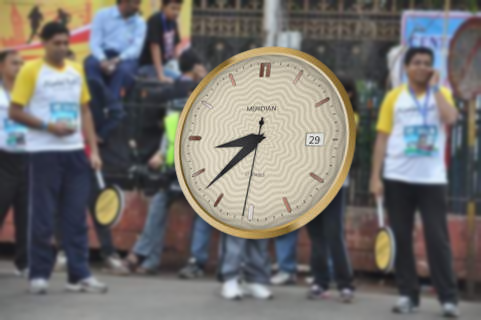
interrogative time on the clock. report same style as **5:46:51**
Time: **8:37:31**
